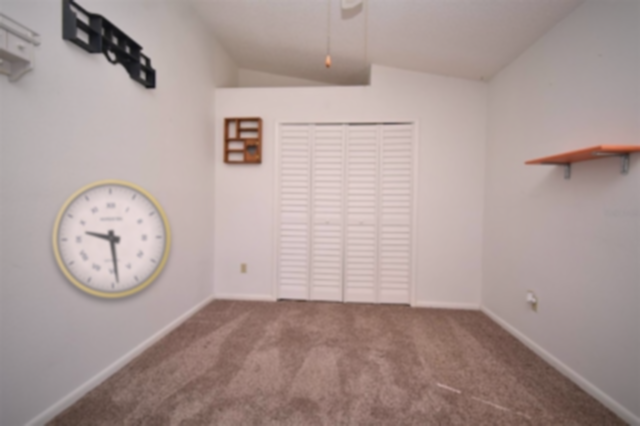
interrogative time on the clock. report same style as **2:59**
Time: **9:29**
